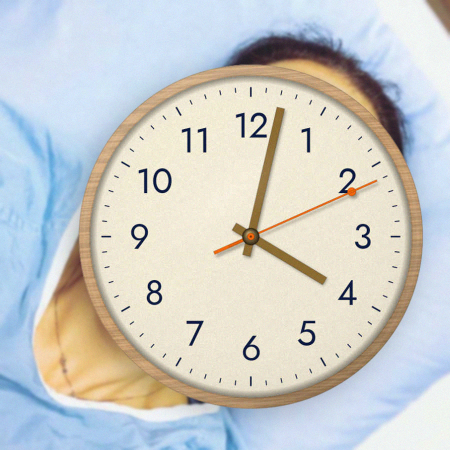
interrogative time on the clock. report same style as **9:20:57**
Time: **4:02:11**
